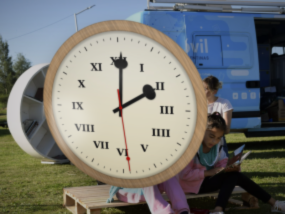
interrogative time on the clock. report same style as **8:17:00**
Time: **2:00:29**
